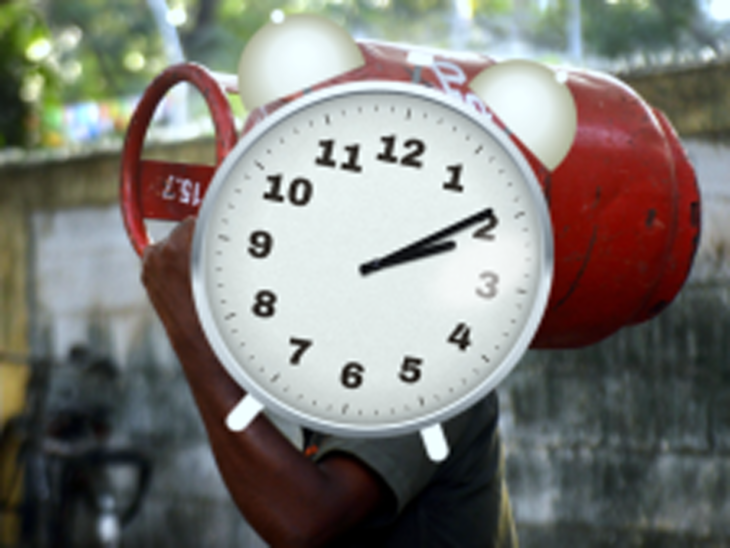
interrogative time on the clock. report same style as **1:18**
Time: **2:09**
